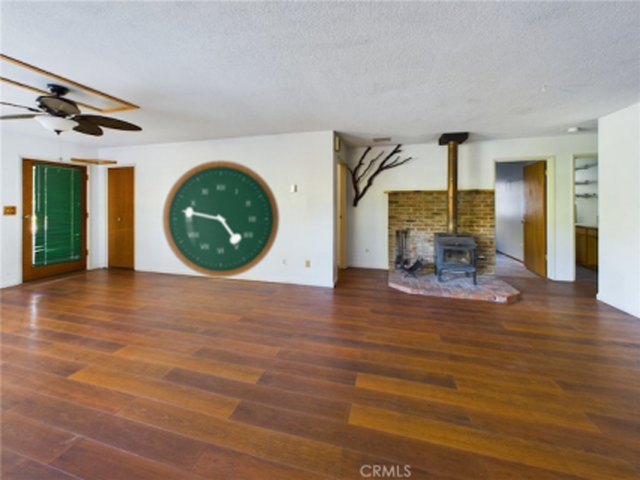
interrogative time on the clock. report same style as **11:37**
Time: **4:47**
